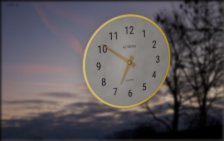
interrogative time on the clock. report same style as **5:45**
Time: **6:51**
